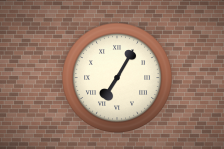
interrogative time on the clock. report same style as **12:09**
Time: **7:05**
